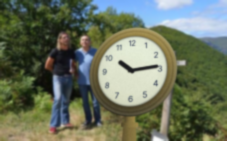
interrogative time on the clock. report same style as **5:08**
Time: **10:14**
